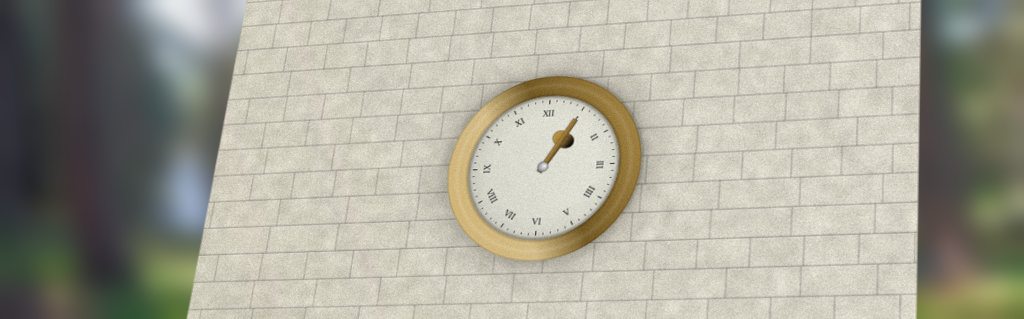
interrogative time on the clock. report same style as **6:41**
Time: **1:05**
